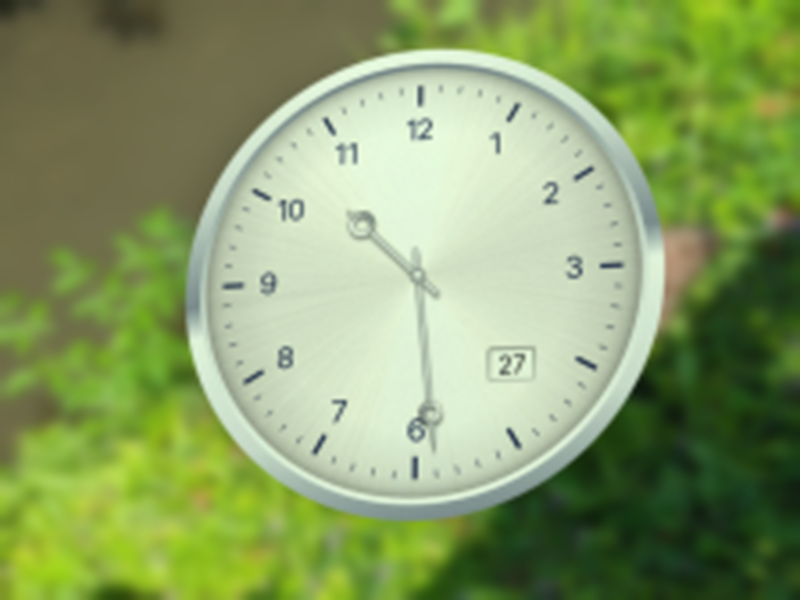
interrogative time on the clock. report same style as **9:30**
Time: **10:29**
